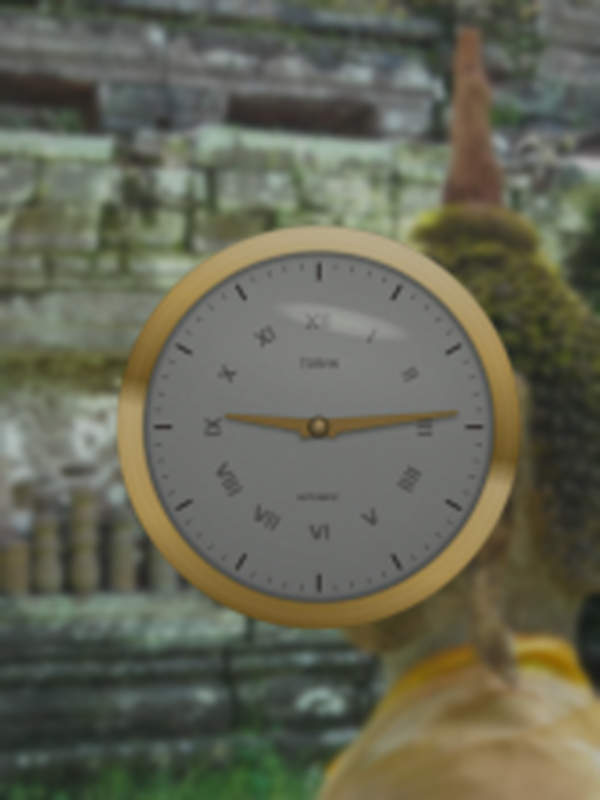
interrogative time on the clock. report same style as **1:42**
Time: **9:14**
